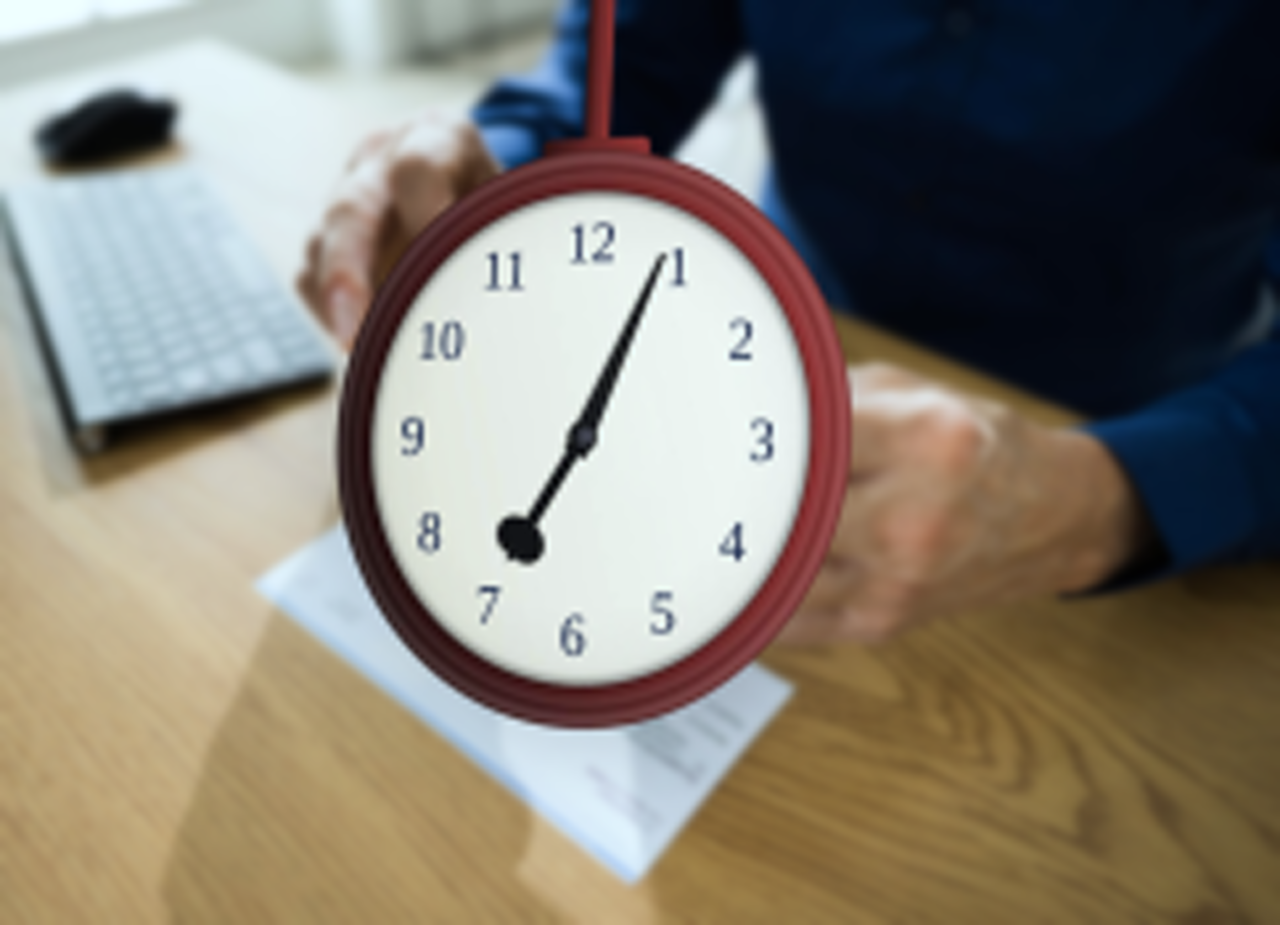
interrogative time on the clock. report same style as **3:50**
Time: **7:04**
